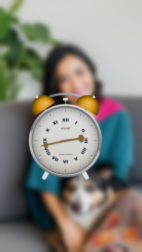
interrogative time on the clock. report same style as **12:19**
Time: **2:43**
